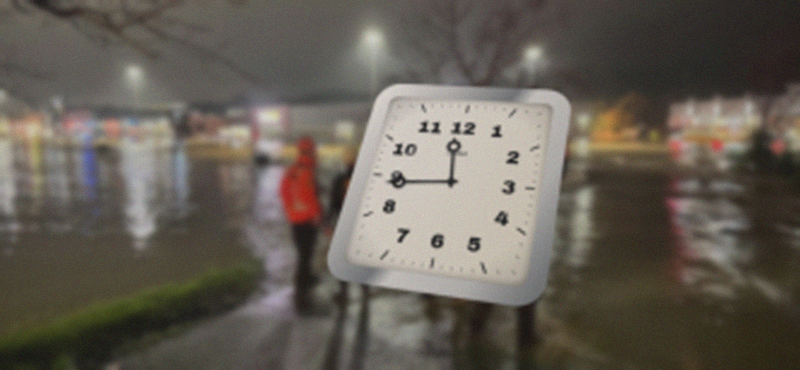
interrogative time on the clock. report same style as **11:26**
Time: **11:44**
